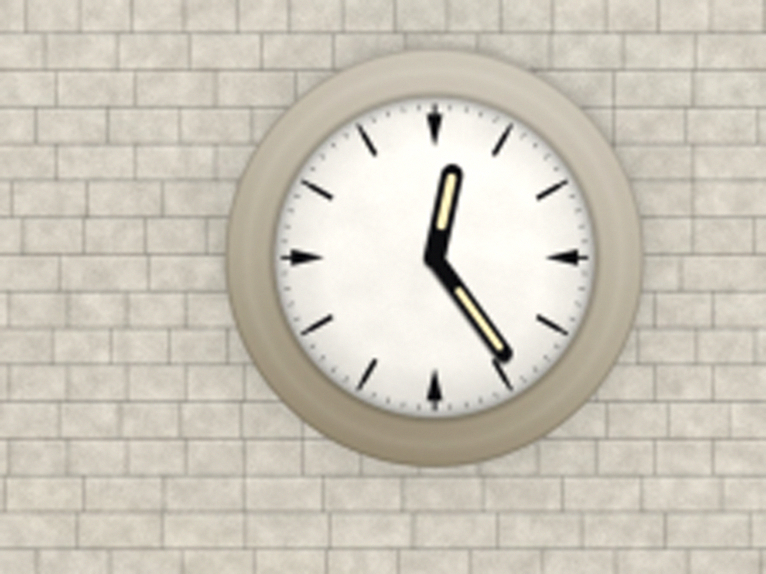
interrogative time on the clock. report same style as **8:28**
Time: **12:24**
